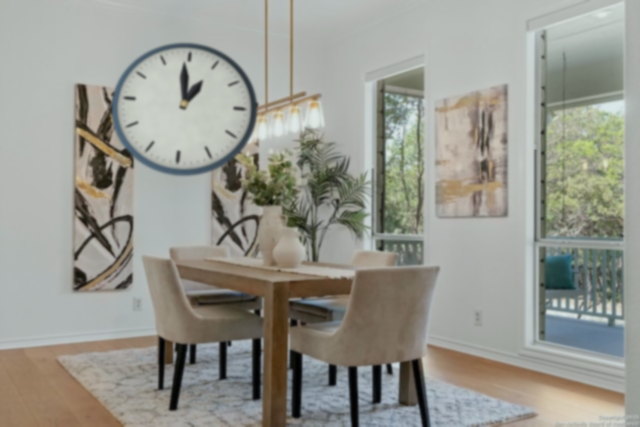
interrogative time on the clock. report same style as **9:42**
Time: **12:59**
